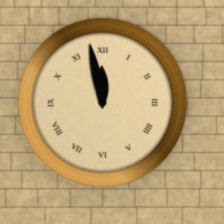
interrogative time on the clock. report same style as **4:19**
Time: **11:58**
